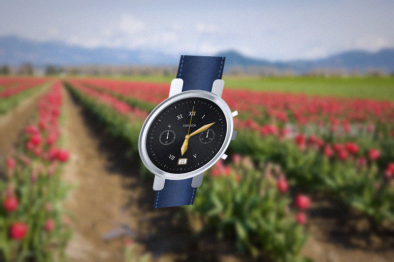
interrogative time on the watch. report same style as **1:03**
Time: **6:10**
